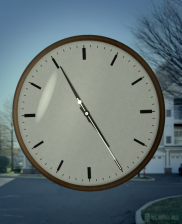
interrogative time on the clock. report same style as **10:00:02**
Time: **4:55:25**
